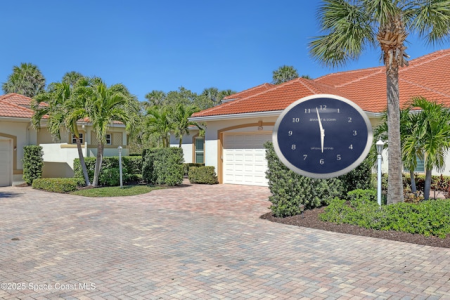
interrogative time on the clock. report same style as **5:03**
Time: **5:58**
